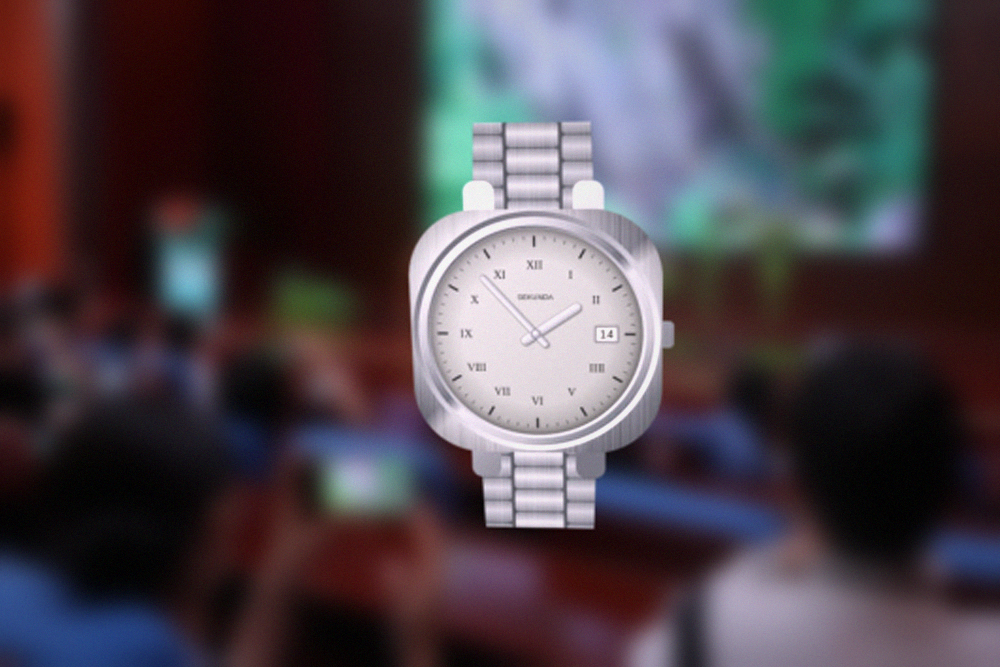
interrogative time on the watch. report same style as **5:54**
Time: **1:53**
